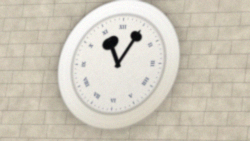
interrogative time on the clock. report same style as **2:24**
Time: **11:05**
